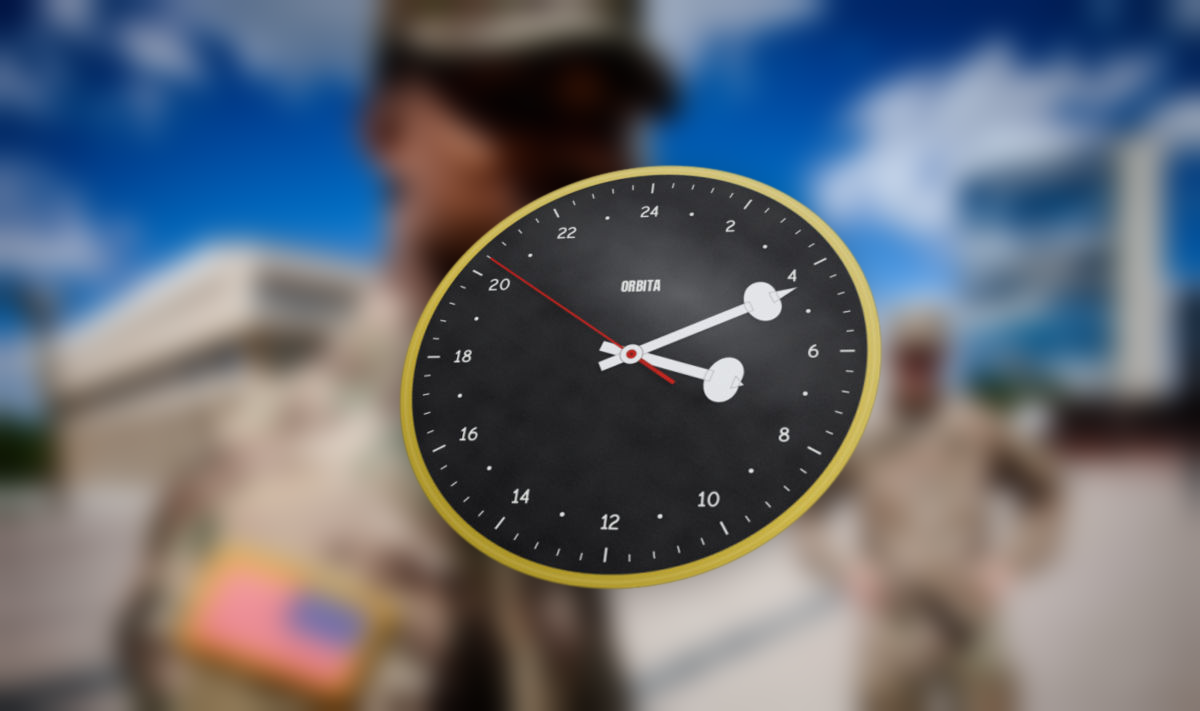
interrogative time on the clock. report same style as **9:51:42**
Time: **7:10:51**
